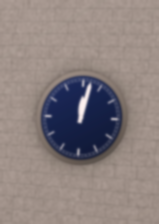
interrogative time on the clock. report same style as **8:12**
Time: **12:02**
